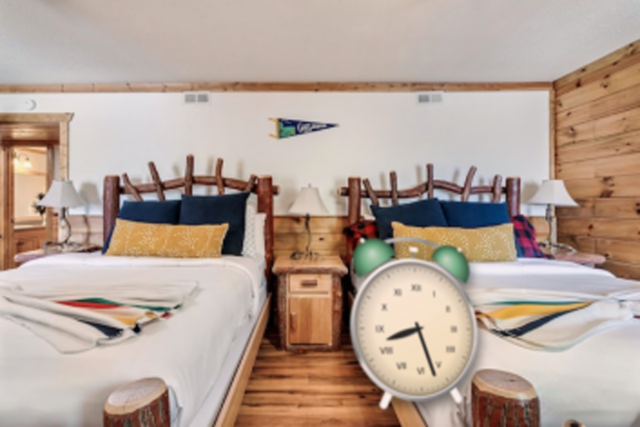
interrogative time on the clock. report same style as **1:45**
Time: **8:27**
